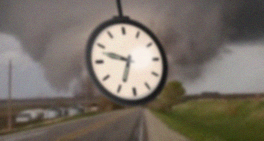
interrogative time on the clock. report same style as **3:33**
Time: **6:48**
